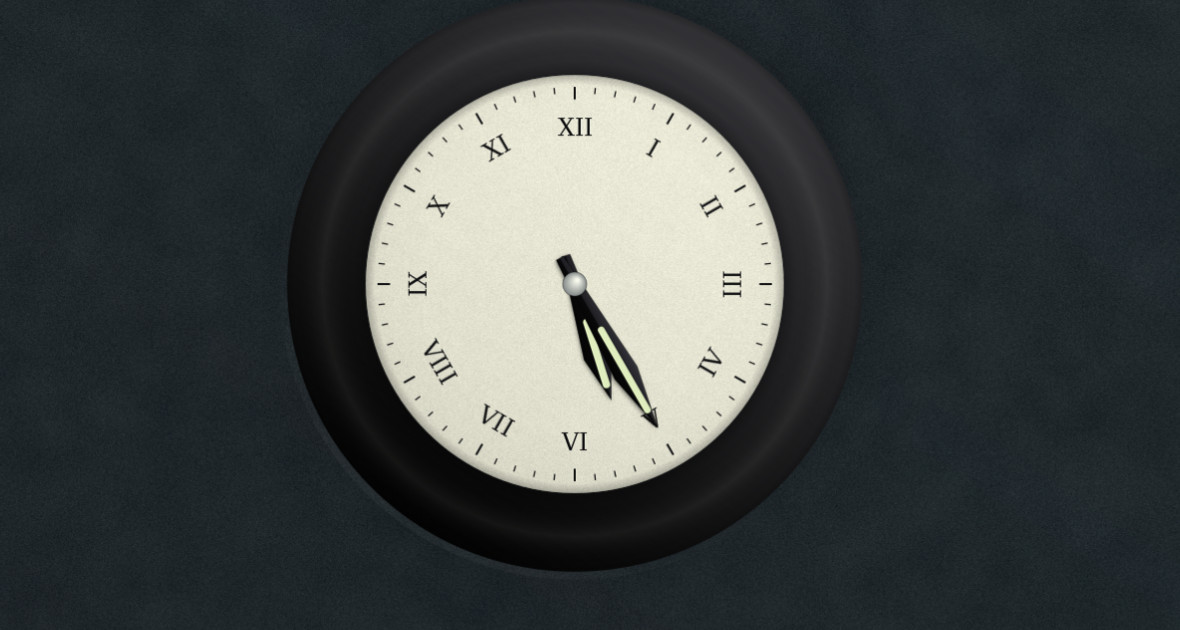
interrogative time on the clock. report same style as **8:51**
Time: **5:25**
